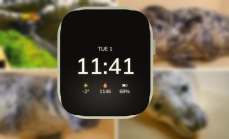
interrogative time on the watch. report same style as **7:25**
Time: **11:41**
